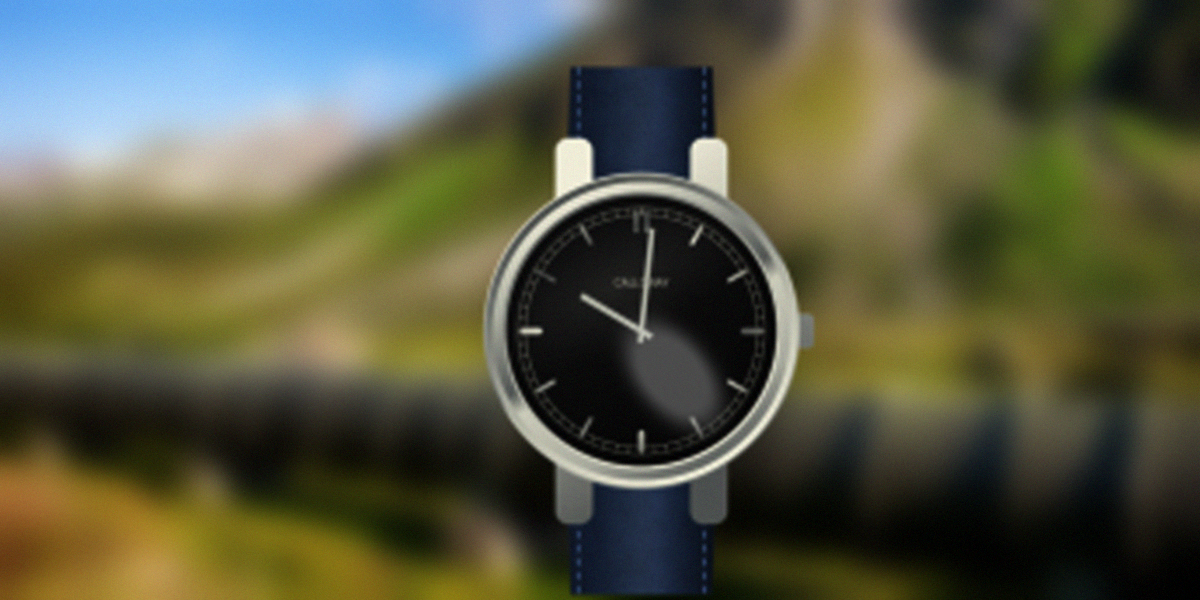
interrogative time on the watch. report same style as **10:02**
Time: **10:01**
